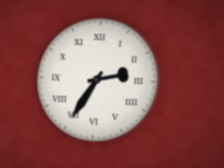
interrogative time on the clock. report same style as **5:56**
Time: **2:35**
